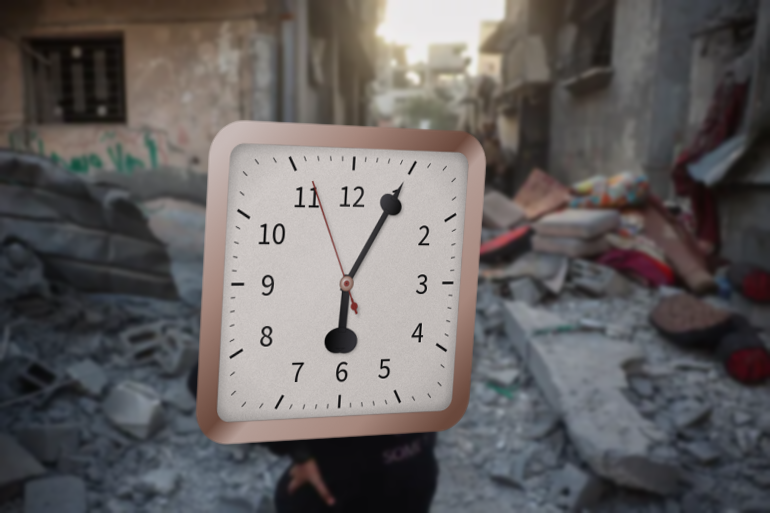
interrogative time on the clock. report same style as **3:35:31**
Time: **6:04:56**
